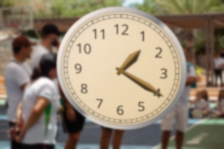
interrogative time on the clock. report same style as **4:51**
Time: **1:20**
